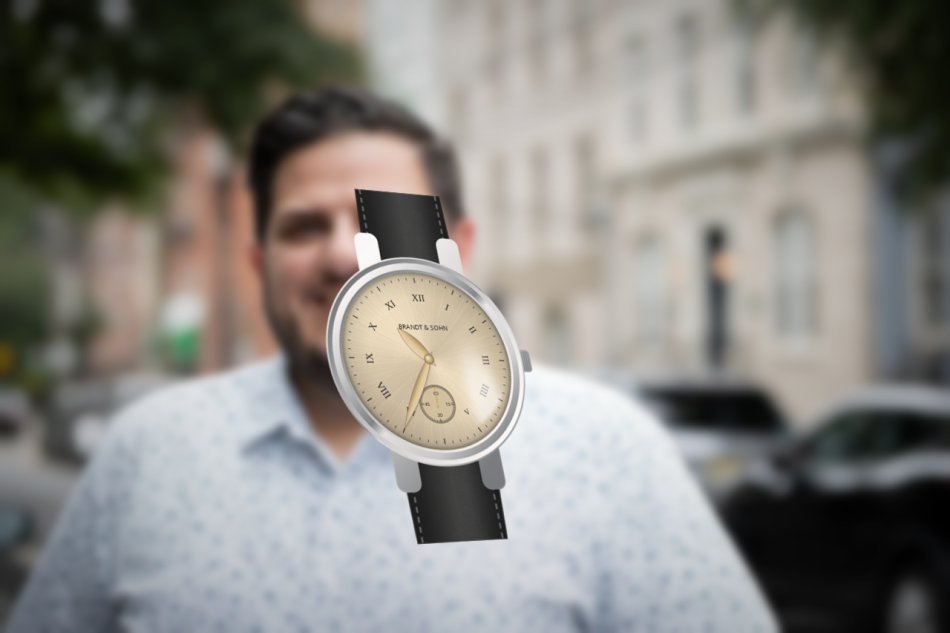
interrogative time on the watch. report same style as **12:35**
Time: **10:35**
